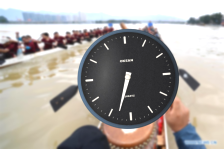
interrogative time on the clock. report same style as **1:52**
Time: **6:33**
